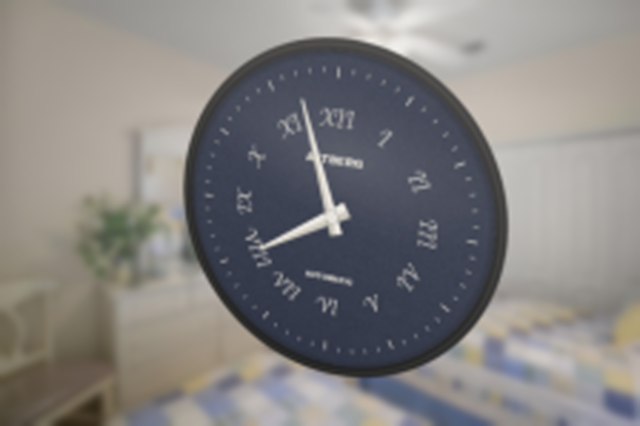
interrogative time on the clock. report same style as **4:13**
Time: **7:57**
